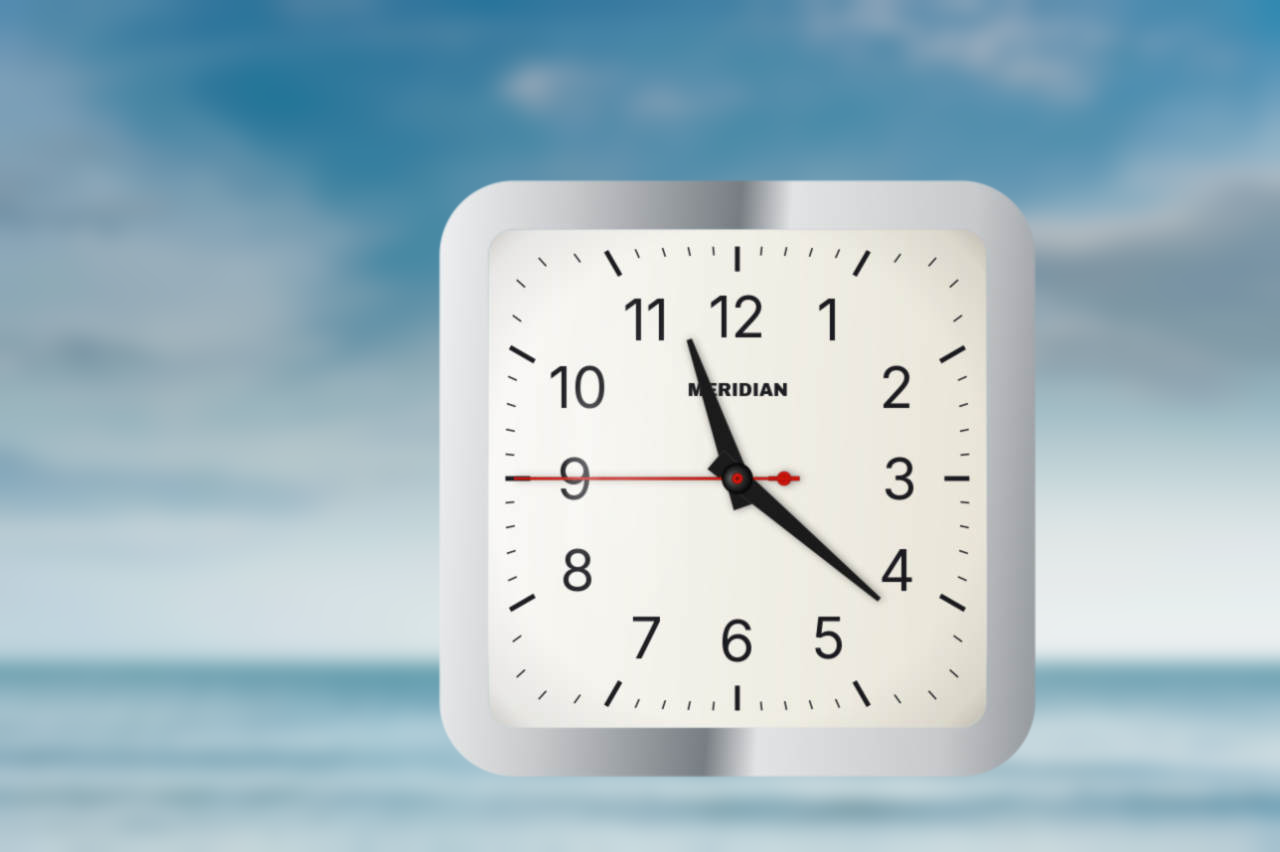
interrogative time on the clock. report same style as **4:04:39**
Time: **11:21:45**
